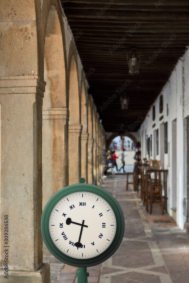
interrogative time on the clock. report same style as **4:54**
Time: **9:32**
